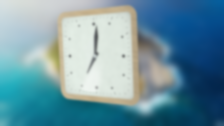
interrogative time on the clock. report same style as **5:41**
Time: **7:01**
